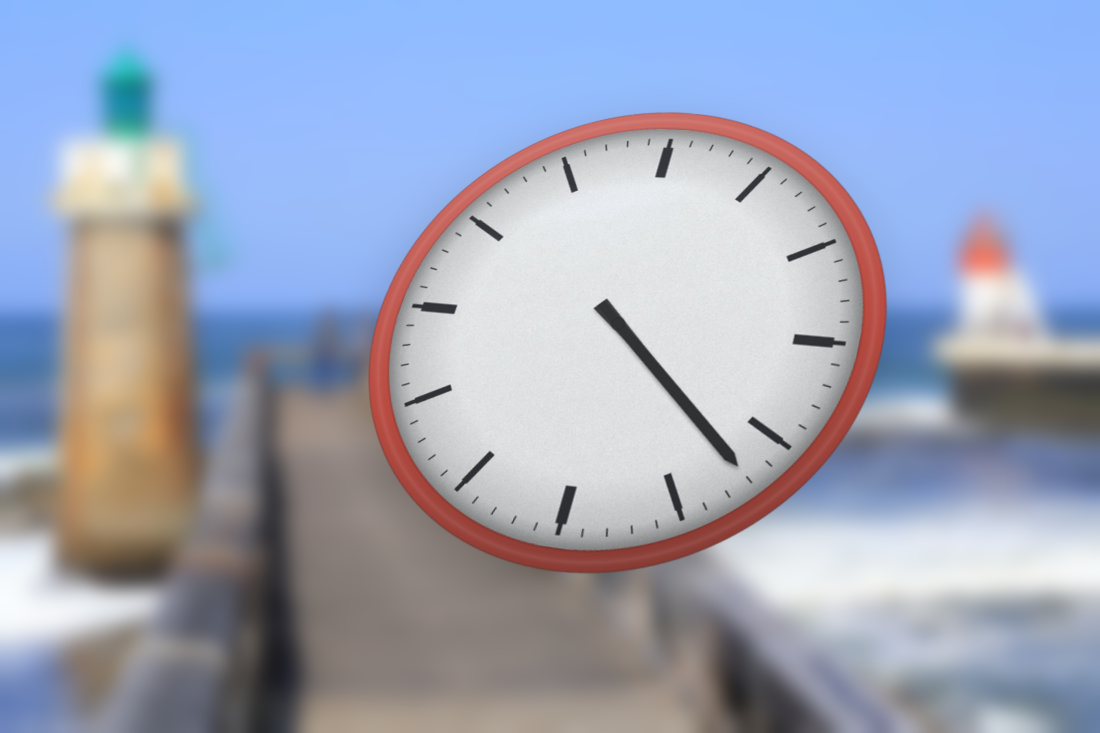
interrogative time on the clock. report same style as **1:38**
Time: **4:22**
